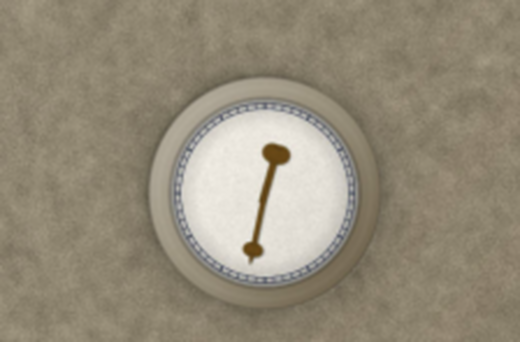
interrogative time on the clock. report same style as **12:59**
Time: **12:32**
